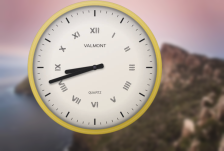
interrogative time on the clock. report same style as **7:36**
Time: **8:42**
